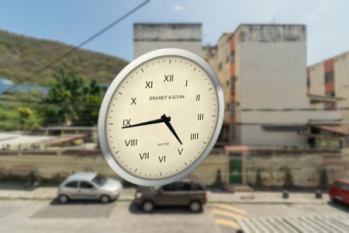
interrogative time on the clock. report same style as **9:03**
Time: **4:44**
